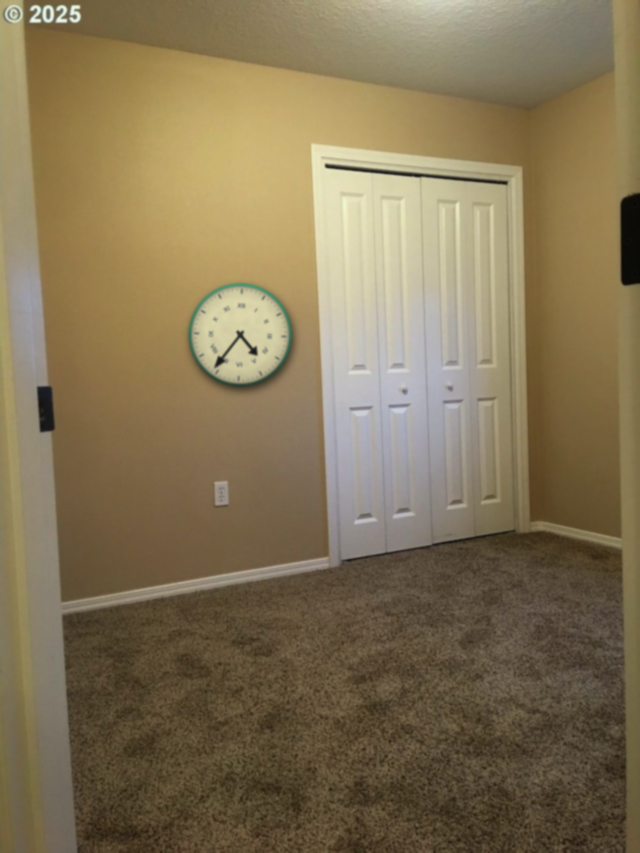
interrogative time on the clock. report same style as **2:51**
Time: **4:36**
